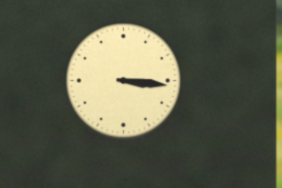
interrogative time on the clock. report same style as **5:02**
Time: **3:16**
